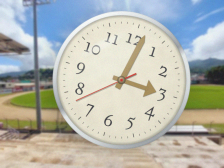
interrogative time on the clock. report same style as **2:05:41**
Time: **3:01:38**
